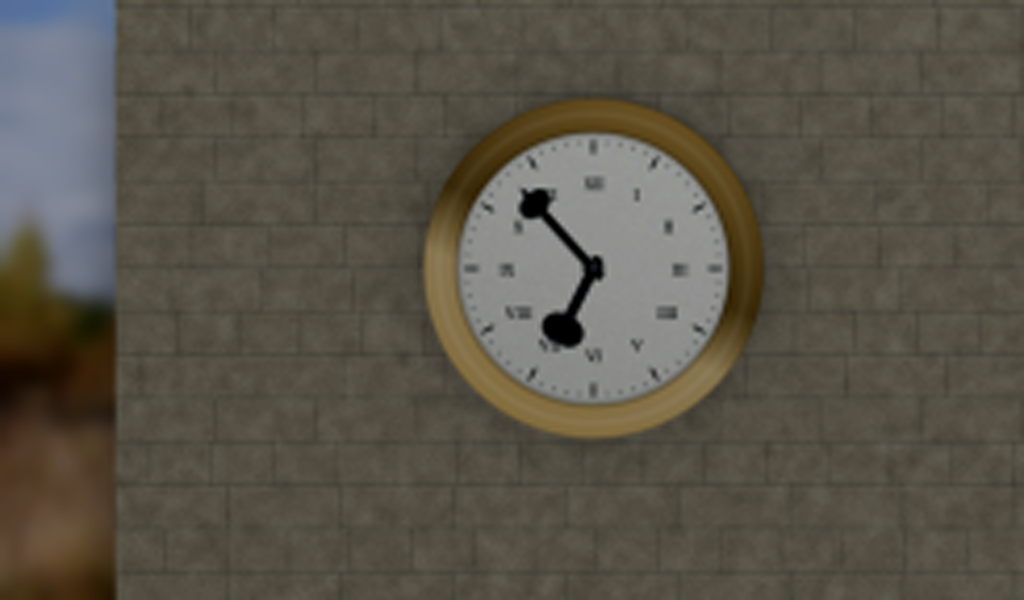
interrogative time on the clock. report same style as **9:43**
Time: **6:53**
